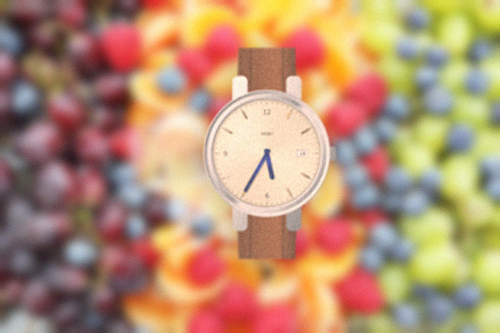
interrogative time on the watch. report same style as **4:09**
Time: **5:35**
